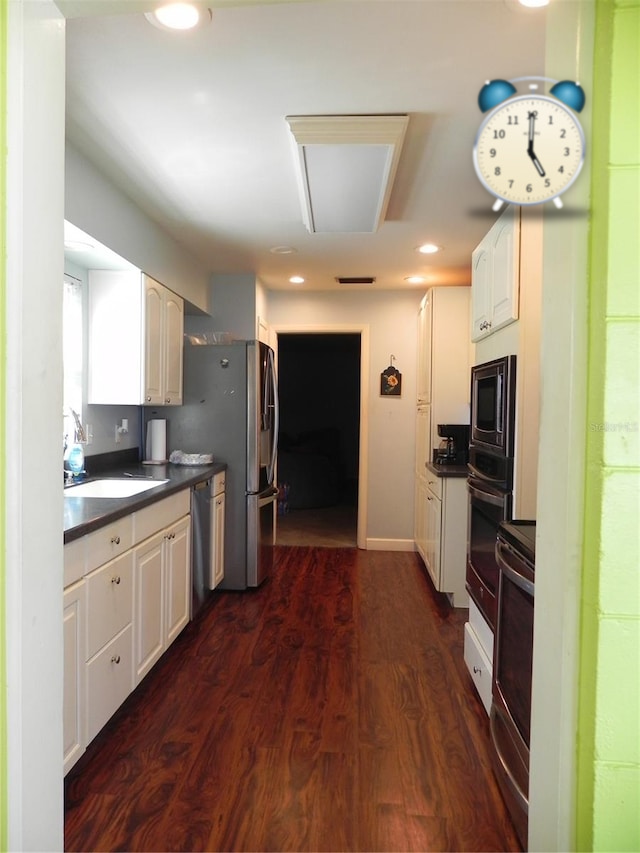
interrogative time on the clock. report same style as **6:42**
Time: **5:00**
